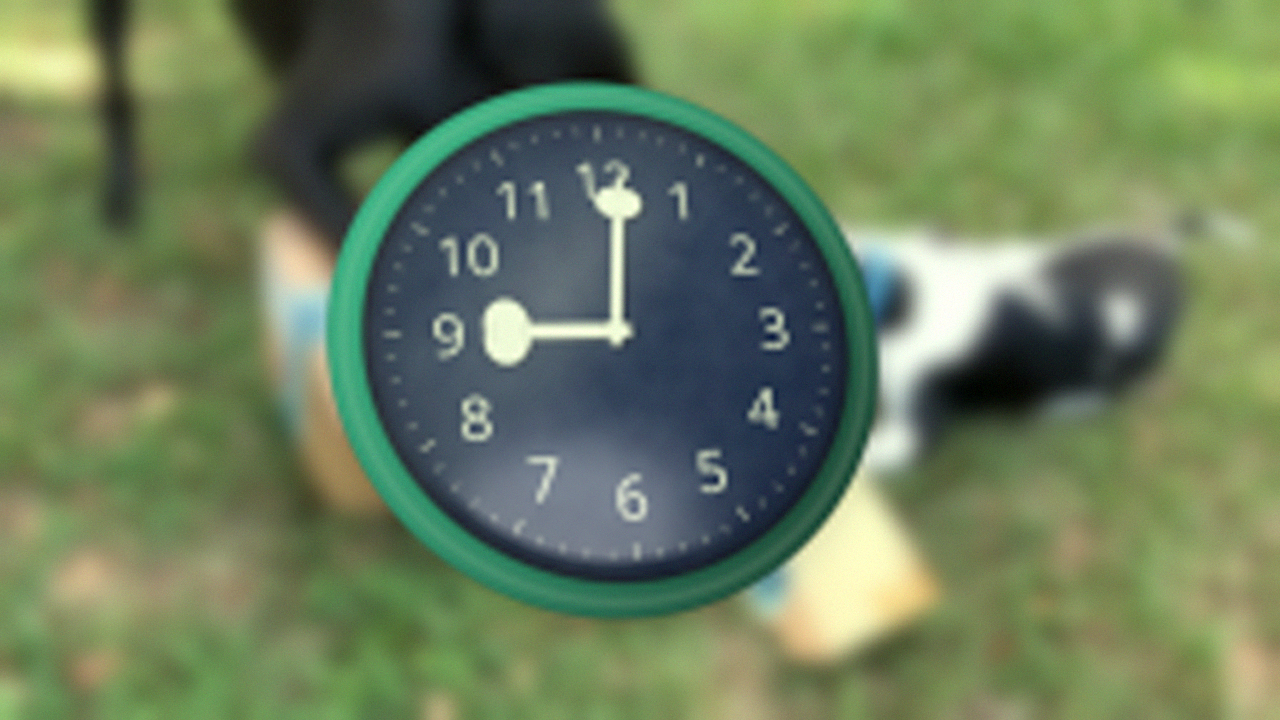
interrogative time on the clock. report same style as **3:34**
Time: **9:01**
